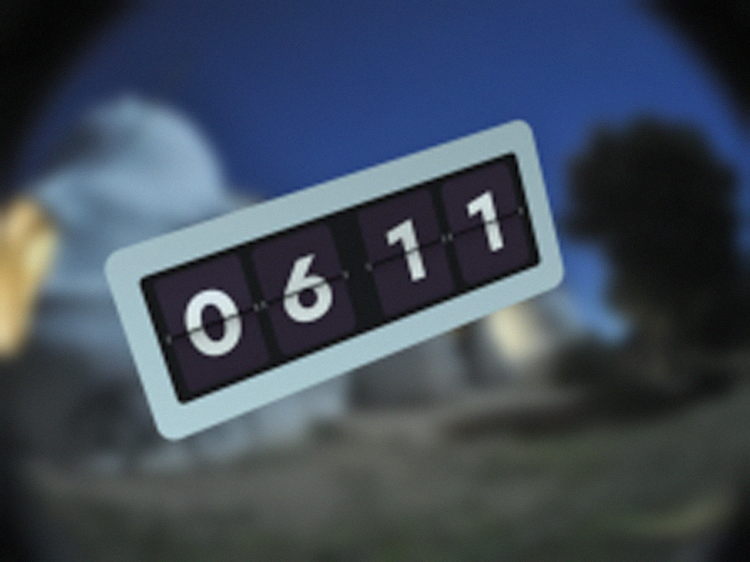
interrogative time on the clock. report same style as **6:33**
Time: **6:11**
